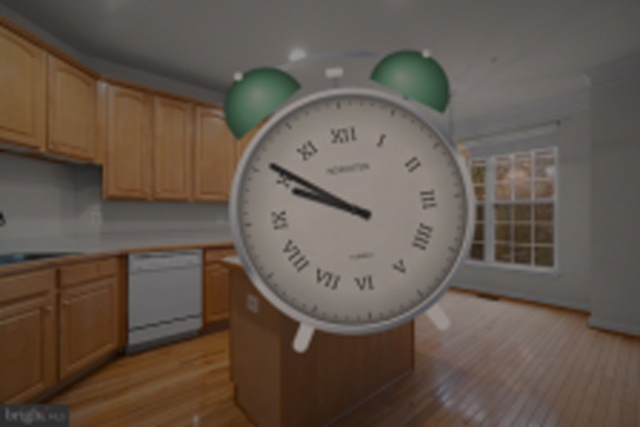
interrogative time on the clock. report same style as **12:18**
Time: **9:51**
